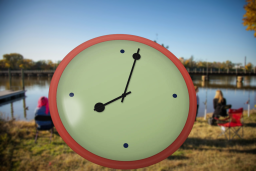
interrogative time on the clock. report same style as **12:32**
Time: **8:03**
